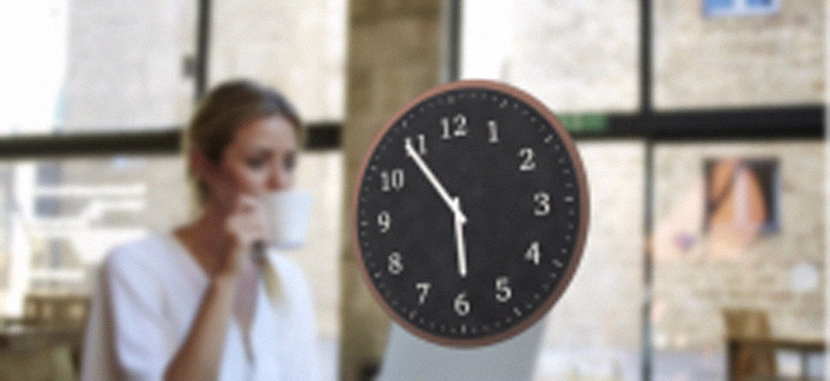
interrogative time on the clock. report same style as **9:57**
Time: **5:54**
